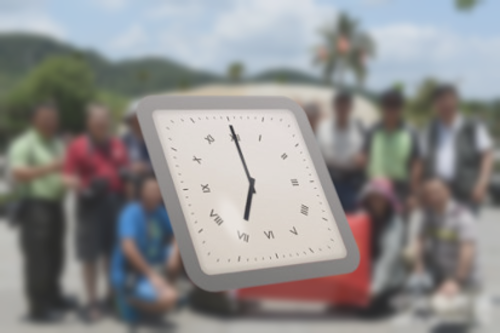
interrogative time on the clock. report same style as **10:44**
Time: **7:00**
